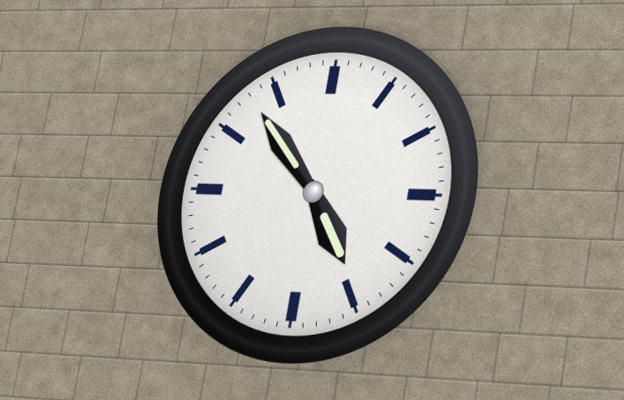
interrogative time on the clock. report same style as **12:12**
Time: **4:53**
